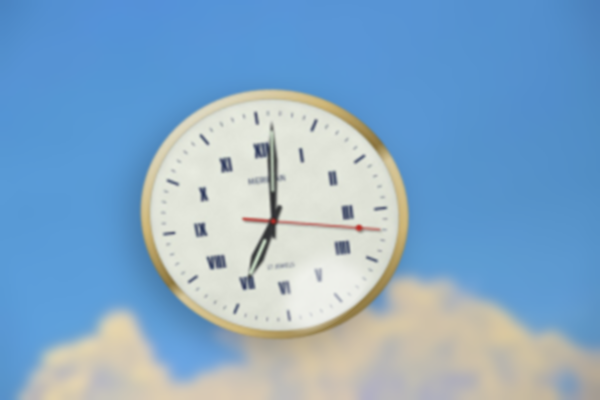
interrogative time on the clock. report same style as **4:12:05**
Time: **7:01:17**
